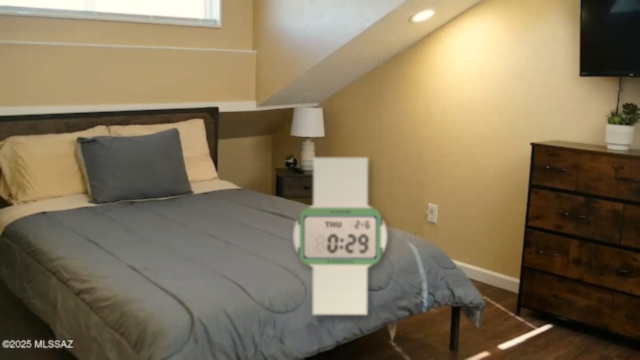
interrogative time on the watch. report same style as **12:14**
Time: **0:29**
